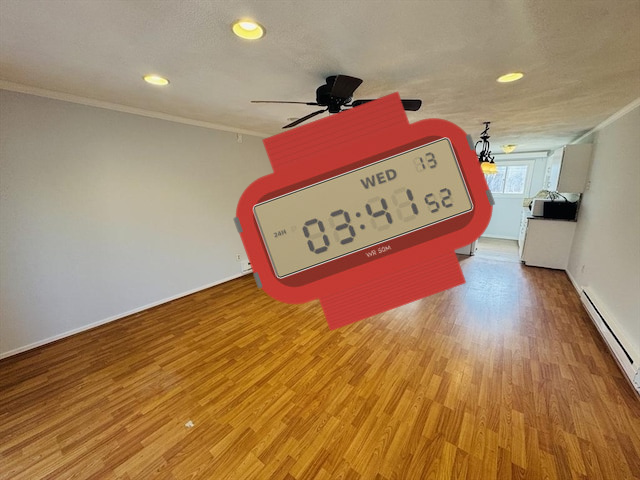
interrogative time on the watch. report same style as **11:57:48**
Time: **3:41:52**
